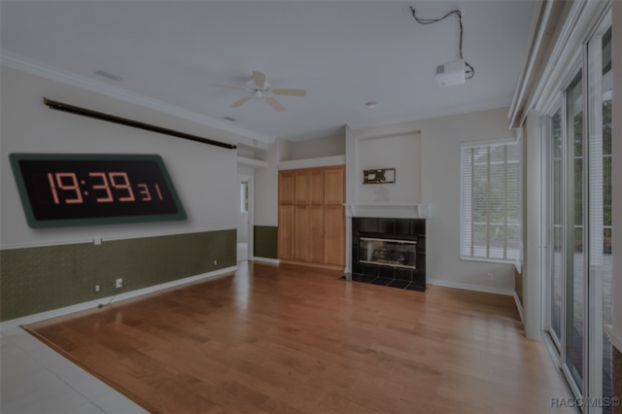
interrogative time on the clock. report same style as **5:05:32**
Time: **19:39:31**
